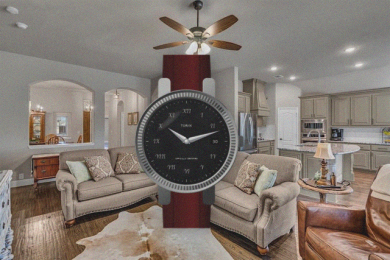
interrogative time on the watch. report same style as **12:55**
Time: **10:12**
